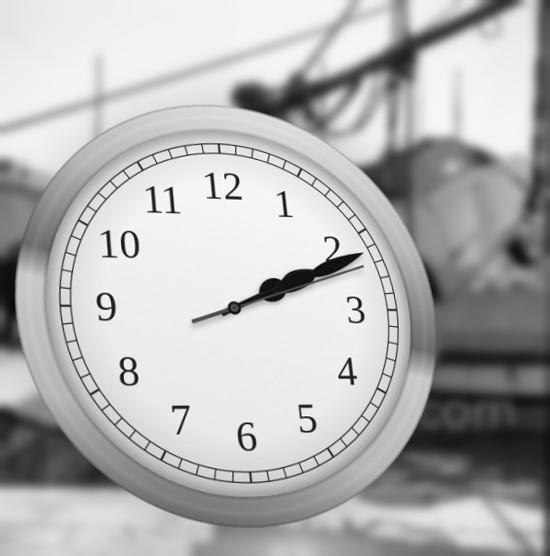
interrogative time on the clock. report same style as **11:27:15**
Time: **2:11:12**
